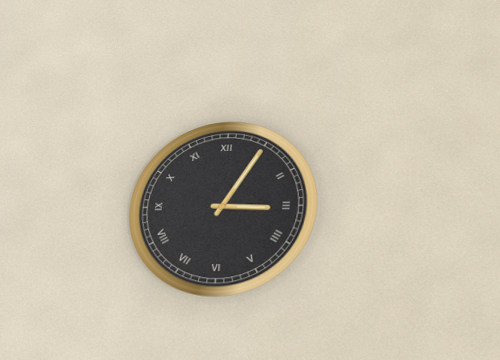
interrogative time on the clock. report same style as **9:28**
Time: **3:05**
